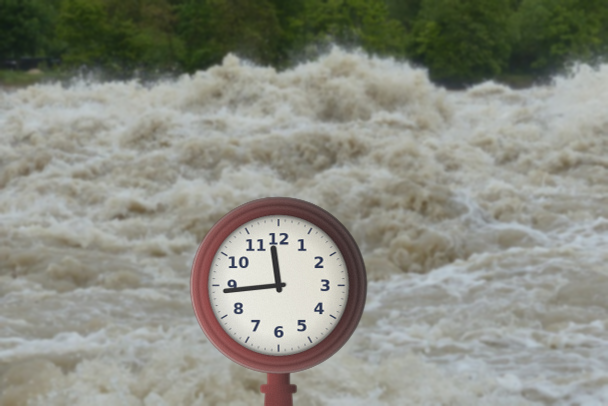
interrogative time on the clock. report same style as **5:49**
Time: **11:44**
